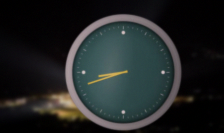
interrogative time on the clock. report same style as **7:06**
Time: **8:42**
